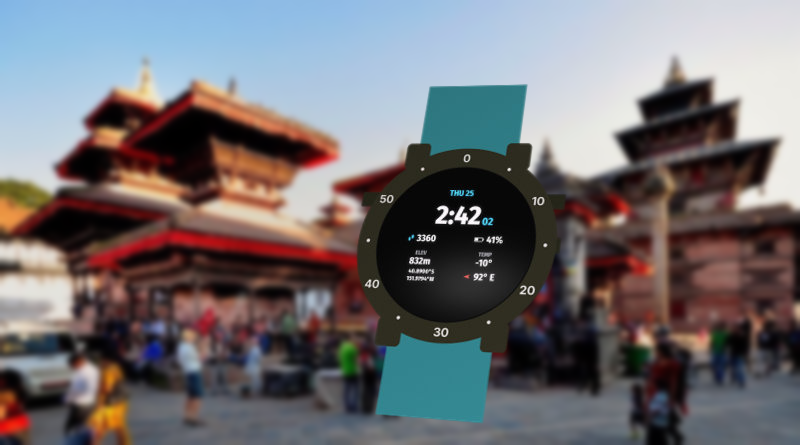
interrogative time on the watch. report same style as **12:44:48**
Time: **2:42:02**
